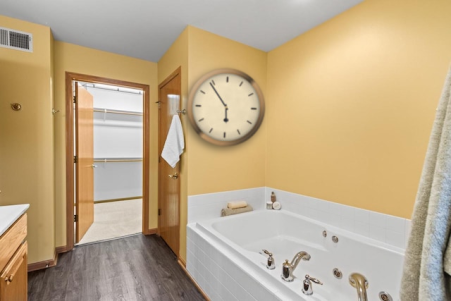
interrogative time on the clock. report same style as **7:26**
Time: **5:54**
